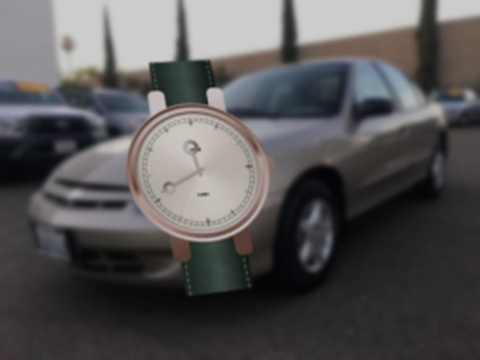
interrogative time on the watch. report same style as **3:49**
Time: **11:41**
